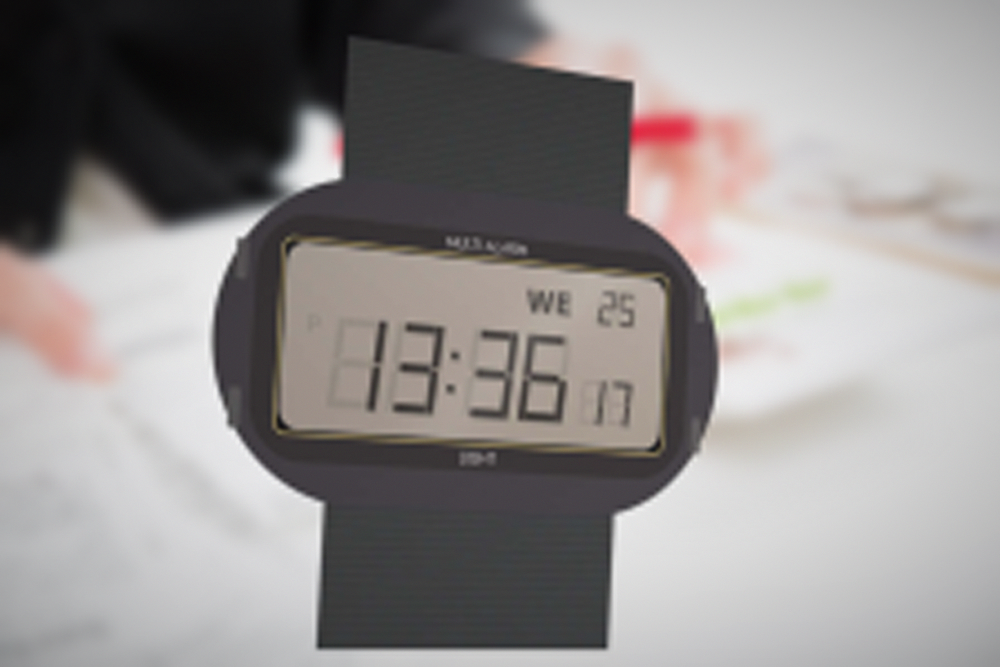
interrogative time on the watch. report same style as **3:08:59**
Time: **13:36:17**
